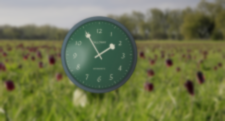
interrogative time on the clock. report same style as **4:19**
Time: **1:55**
